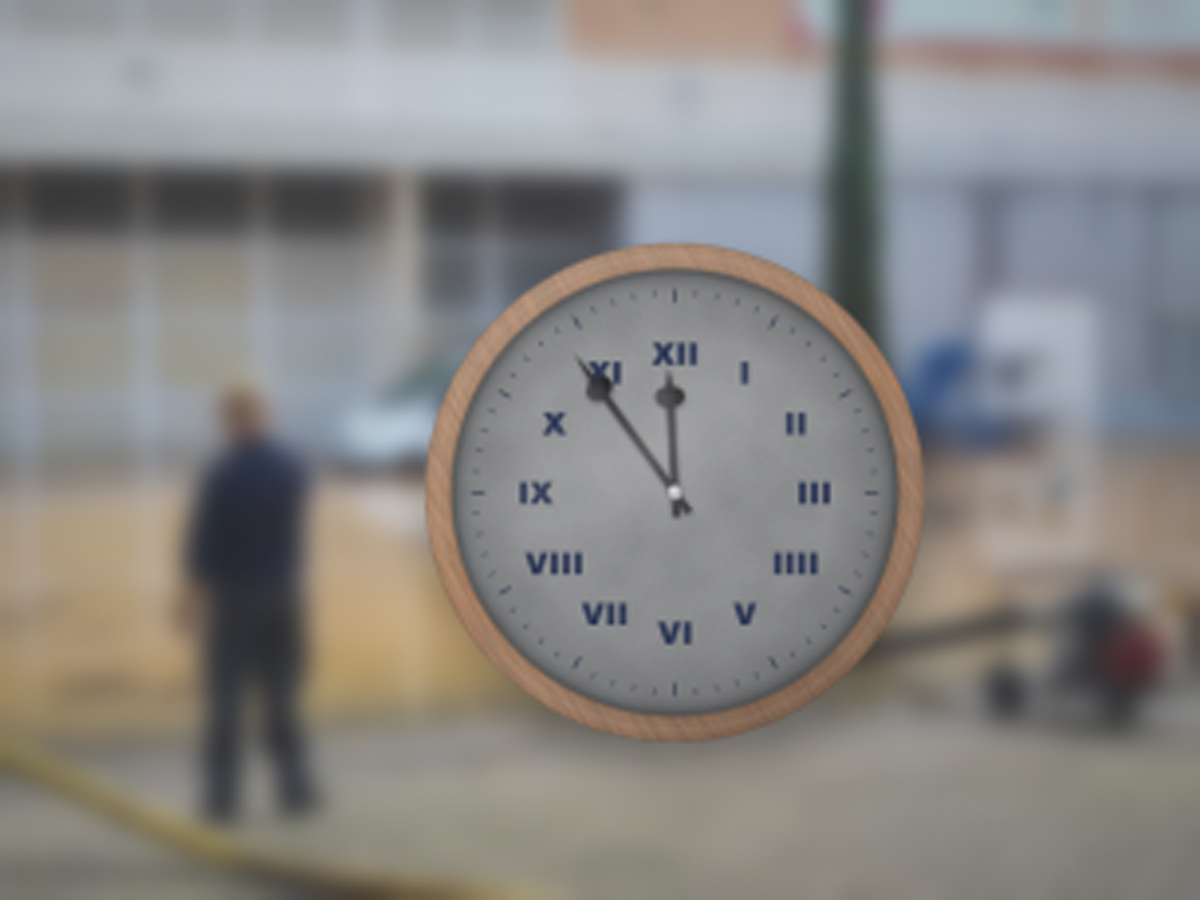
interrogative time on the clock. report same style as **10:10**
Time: **11:54**
